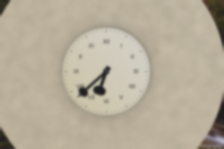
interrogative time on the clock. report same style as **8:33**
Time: **6:38**
